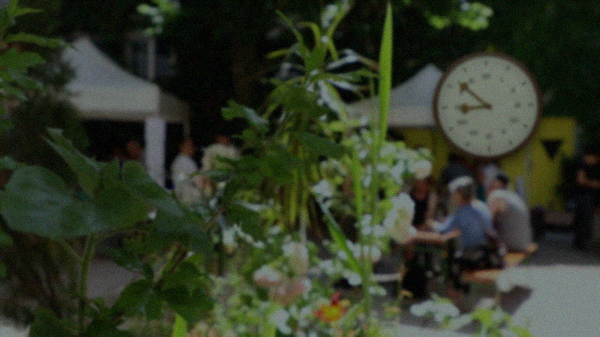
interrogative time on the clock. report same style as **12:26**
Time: **8:52**
